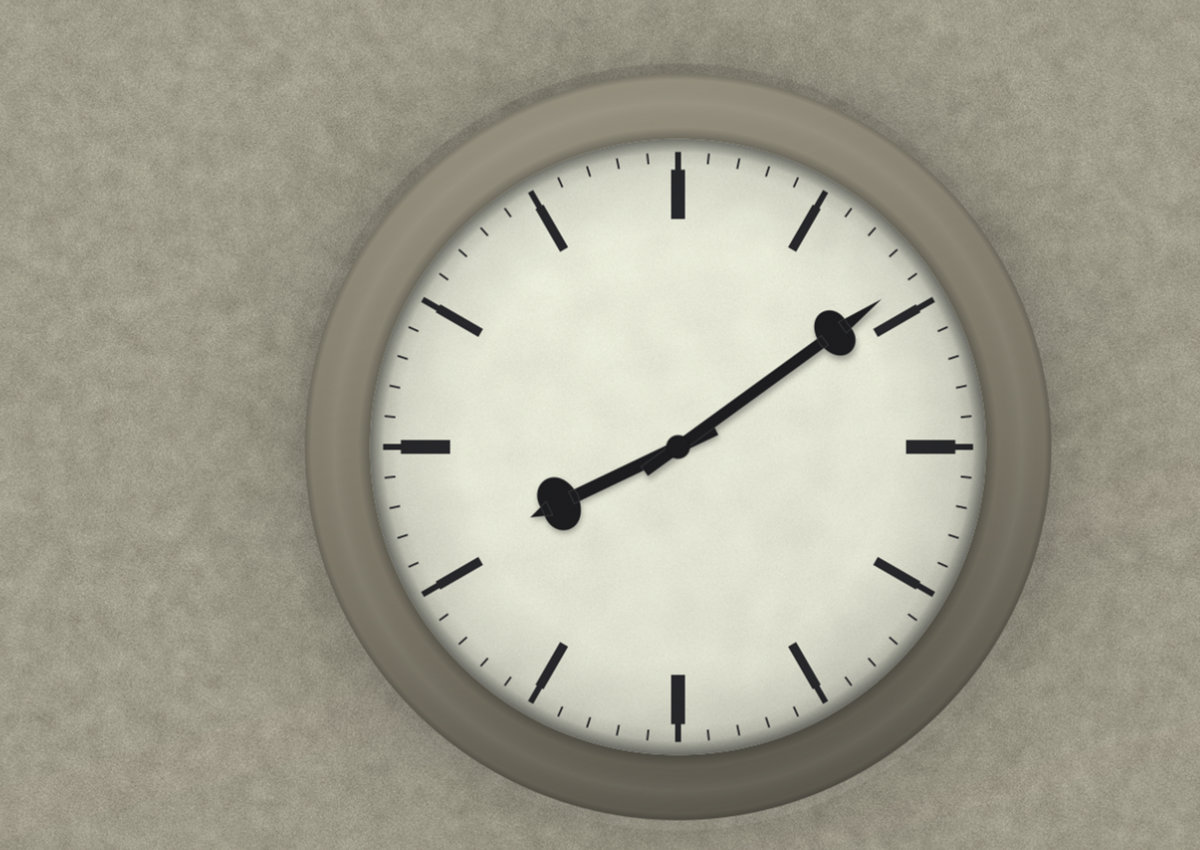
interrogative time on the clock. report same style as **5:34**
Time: **8:09**
